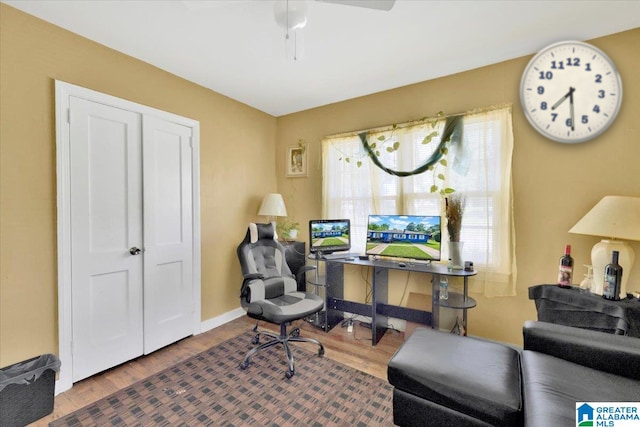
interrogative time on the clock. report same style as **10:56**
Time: **7:29**
